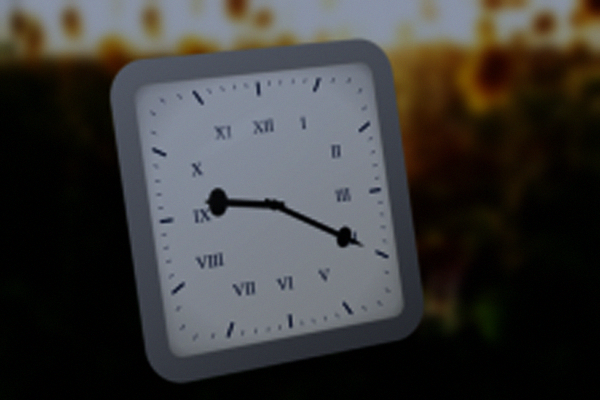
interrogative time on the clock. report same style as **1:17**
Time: **9:20**
